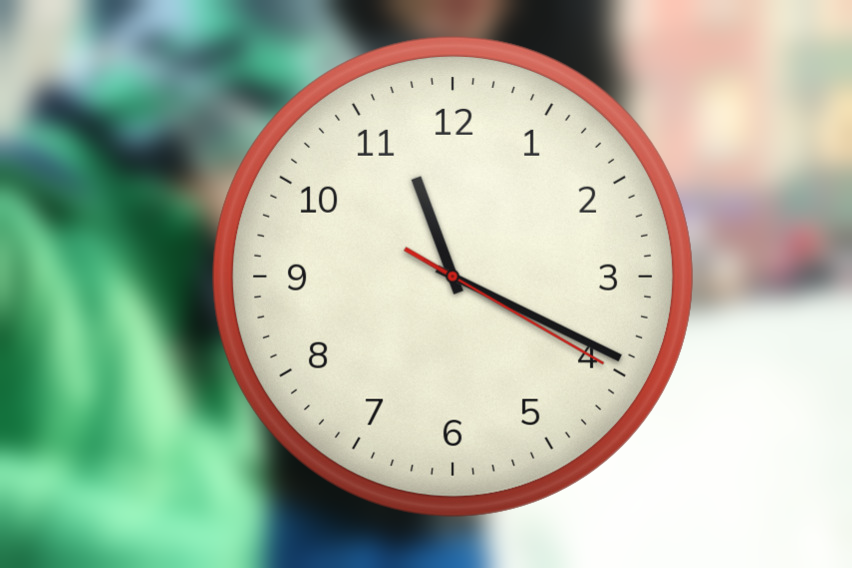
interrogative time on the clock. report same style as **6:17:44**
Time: **11:19:20**
